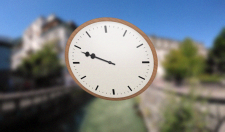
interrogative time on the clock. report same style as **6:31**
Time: **9:49**
